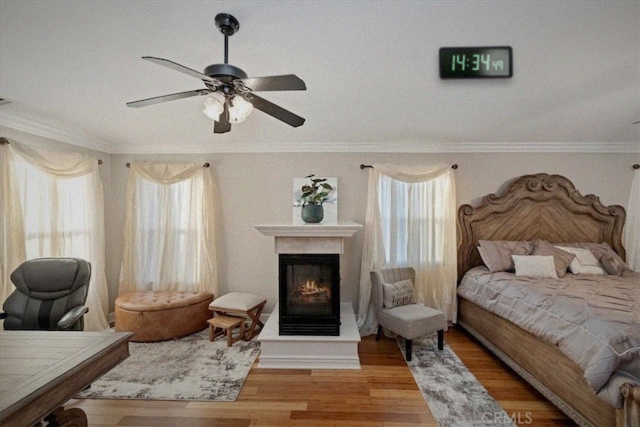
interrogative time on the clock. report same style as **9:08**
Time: **14:34**
